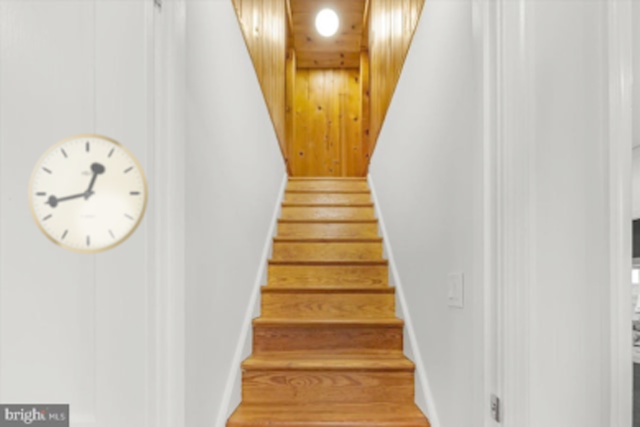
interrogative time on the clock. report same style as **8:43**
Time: **12:43**
